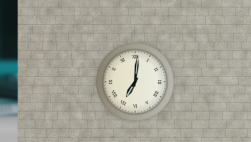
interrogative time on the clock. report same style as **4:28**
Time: **7:01**
